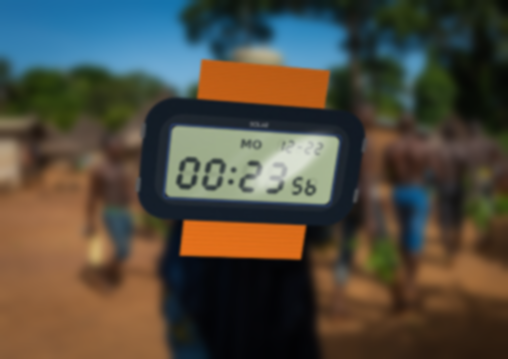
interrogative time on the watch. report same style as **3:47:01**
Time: **0:23:56**
